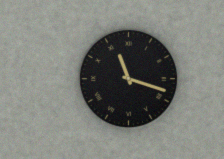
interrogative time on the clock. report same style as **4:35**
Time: **11:18**
